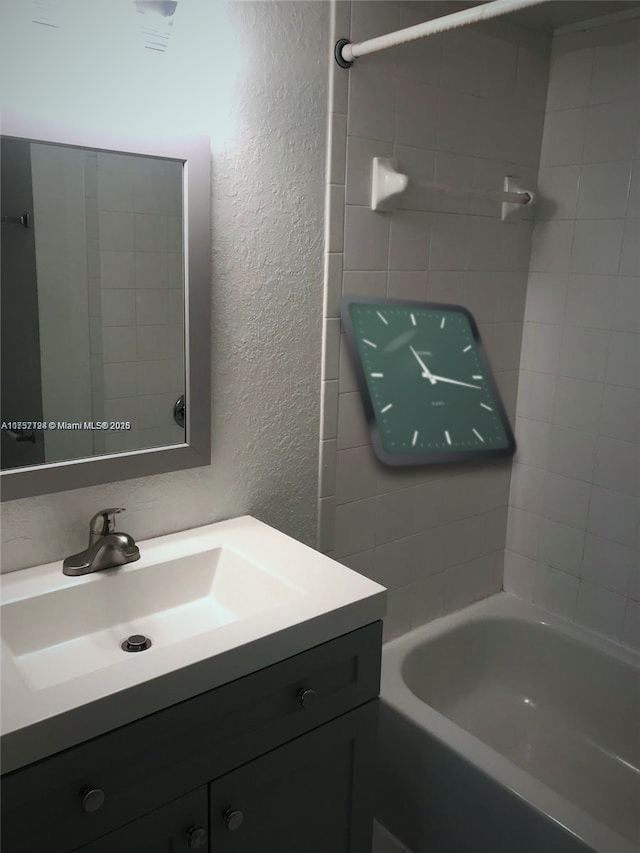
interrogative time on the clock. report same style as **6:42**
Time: **11:17**
